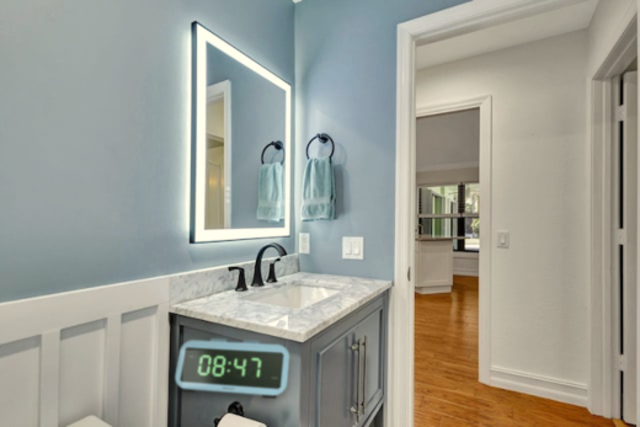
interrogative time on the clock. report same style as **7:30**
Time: **8:47**
